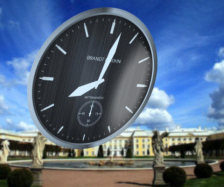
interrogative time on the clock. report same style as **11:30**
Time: **8:02**
